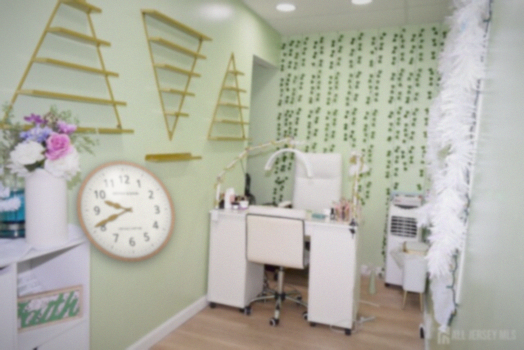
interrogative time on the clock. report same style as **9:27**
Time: **9:41**
